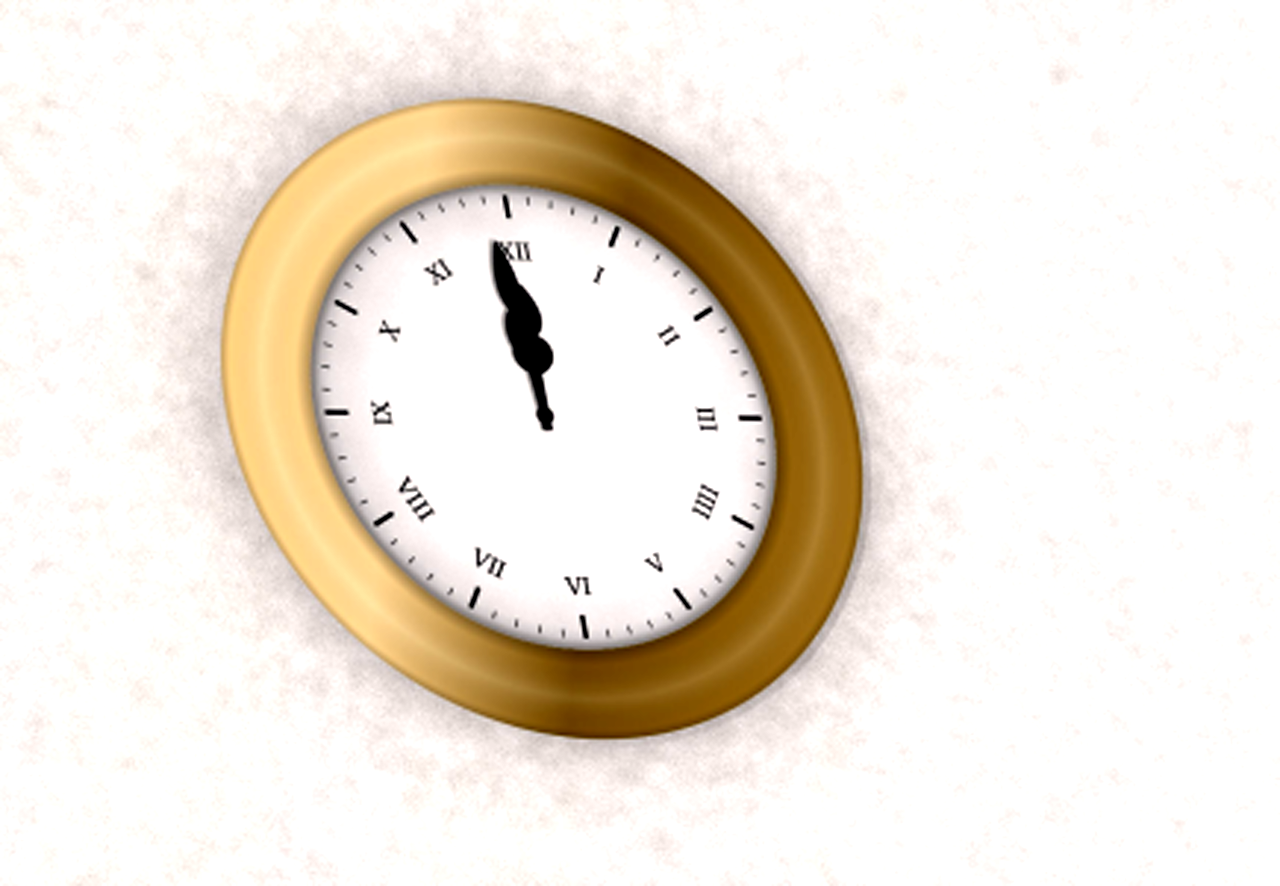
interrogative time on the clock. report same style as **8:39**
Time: **11:59**
